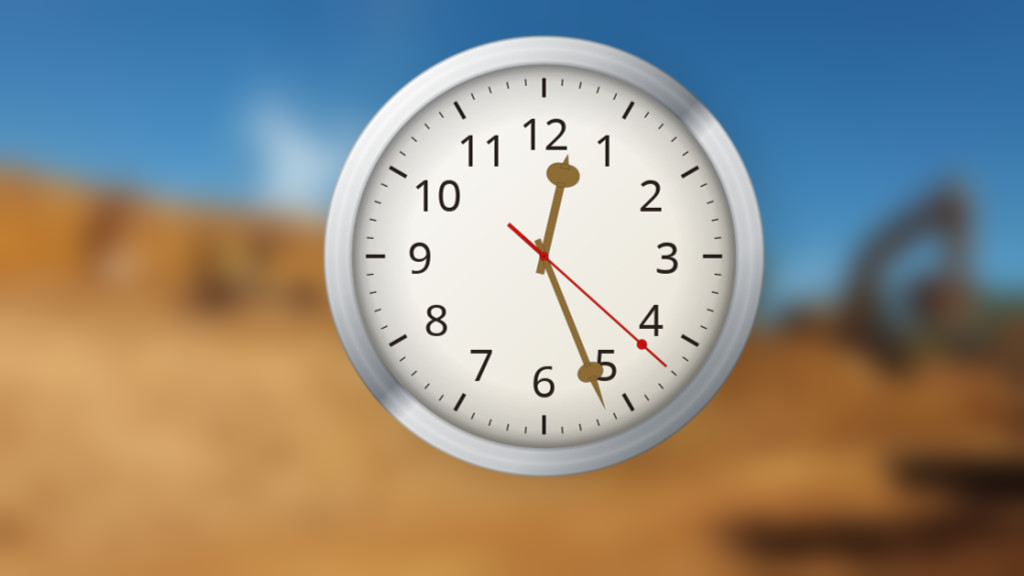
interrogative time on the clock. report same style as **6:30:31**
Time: **12:26:22**
